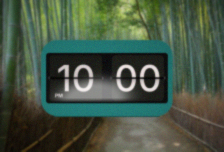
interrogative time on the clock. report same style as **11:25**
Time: **10:00**
